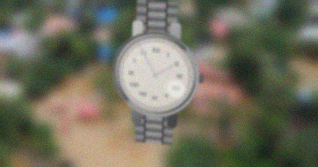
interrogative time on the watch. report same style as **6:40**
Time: **1:55**
